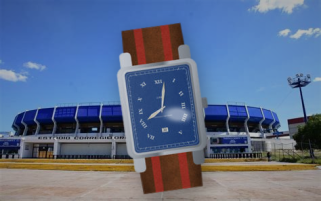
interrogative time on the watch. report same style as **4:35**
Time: **8:02**
